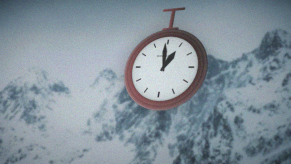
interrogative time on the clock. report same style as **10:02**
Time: **12:59**
